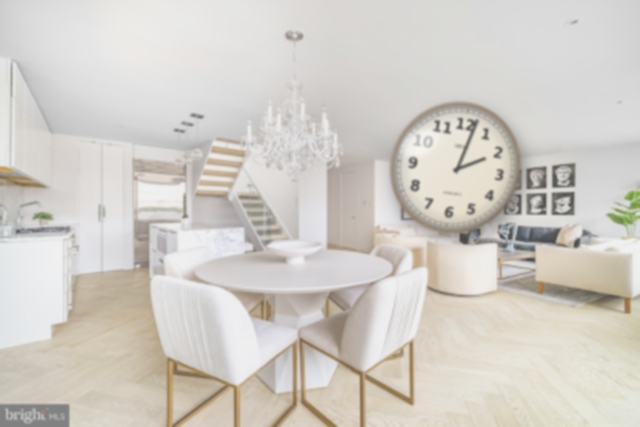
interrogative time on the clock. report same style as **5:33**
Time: **2:02**
